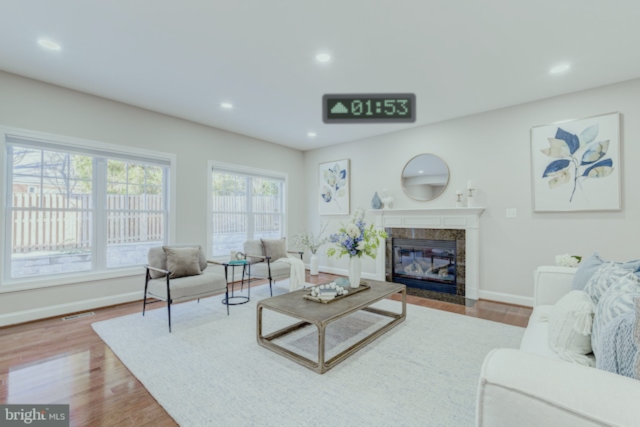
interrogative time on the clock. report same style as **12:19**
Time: **1:53**
